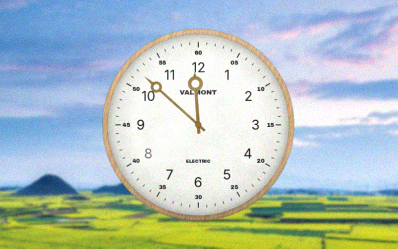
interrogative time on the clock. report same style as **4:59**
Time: **11:52**
